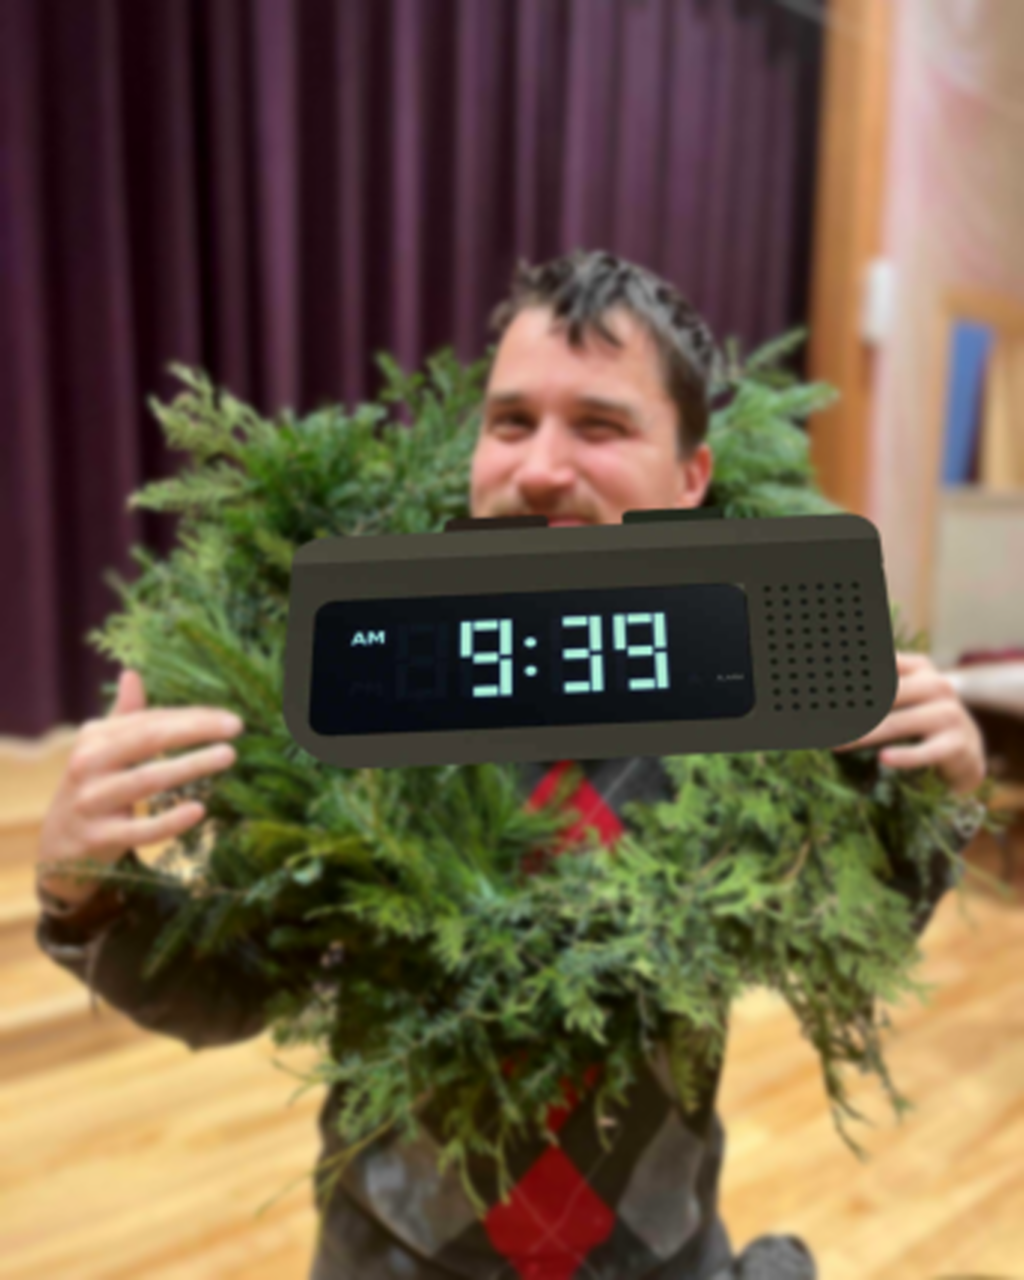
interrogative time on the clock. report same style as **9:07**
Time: **9:39**
